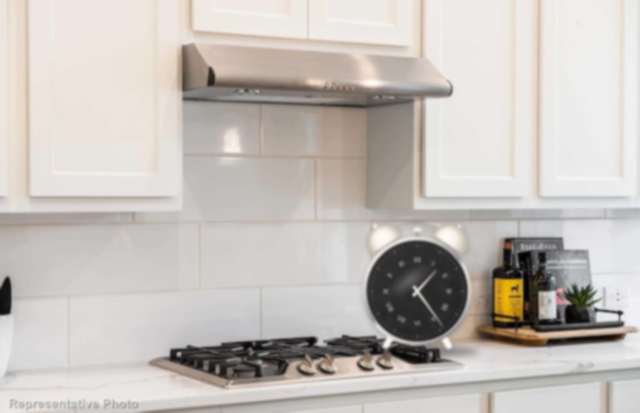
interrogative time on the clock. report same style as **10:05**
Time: **1:24**
